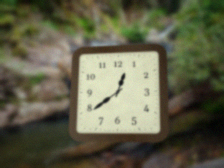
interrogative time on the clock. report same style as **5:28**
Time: **12:39**
